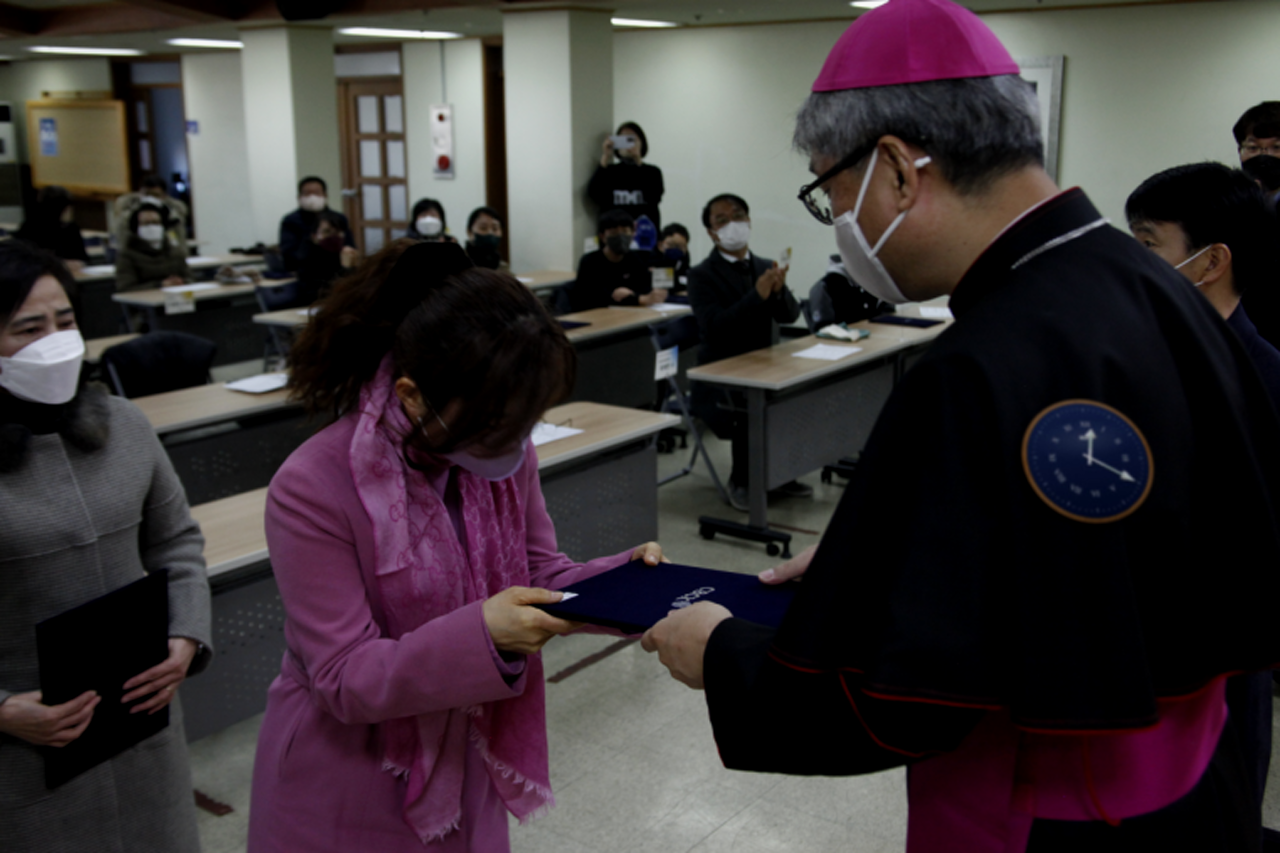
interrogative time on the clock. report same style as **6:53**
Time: **12:20**
